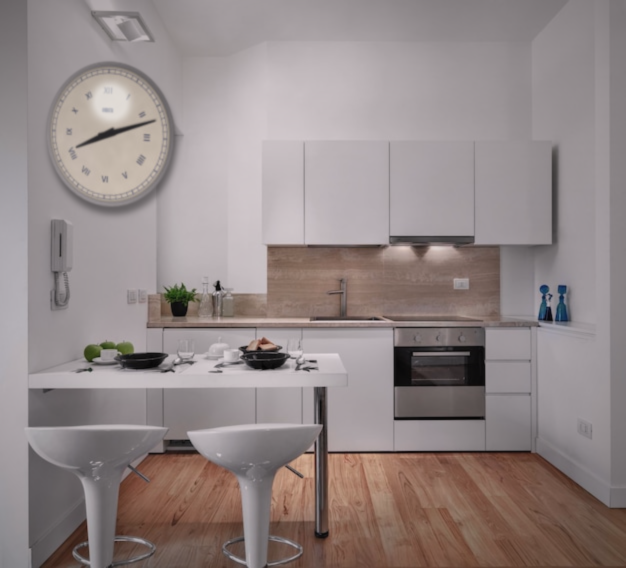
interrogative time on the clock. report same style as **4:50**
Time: **8:12**
